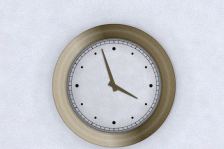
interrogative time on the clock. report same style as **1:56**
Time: **3:57**
